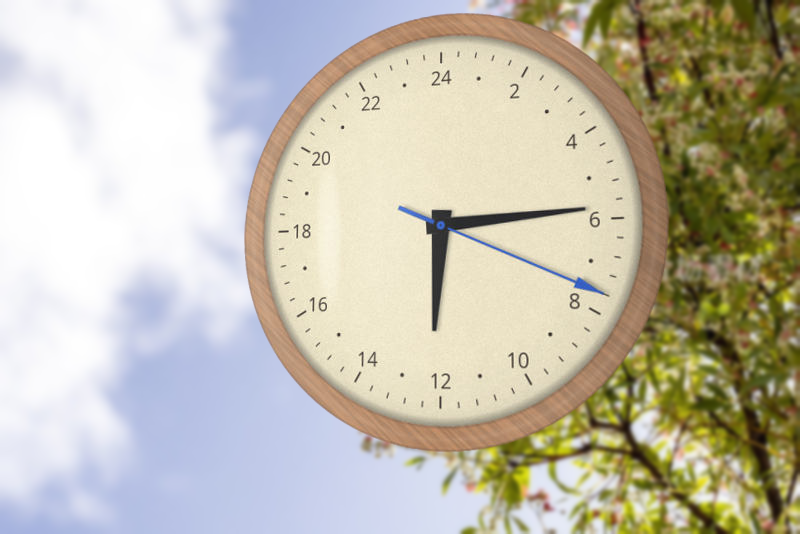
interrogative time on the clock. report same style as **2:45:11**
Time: **12:14:19**
